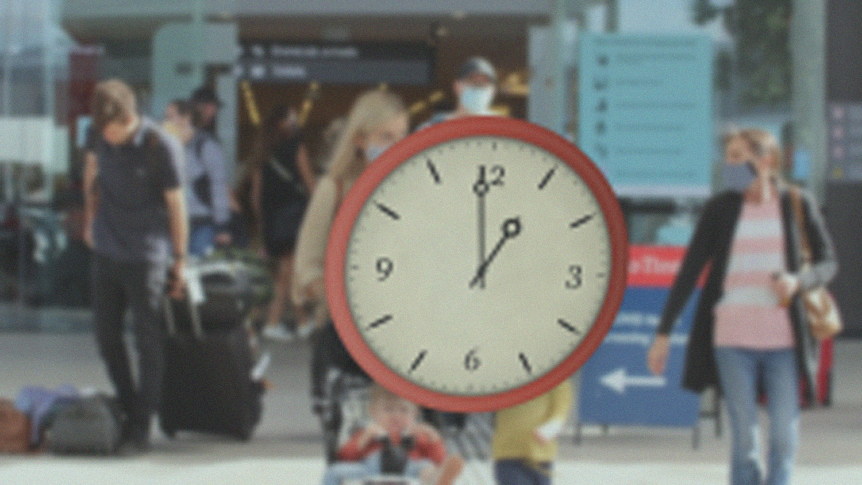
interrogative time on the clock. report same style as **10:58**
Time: **12:59**
